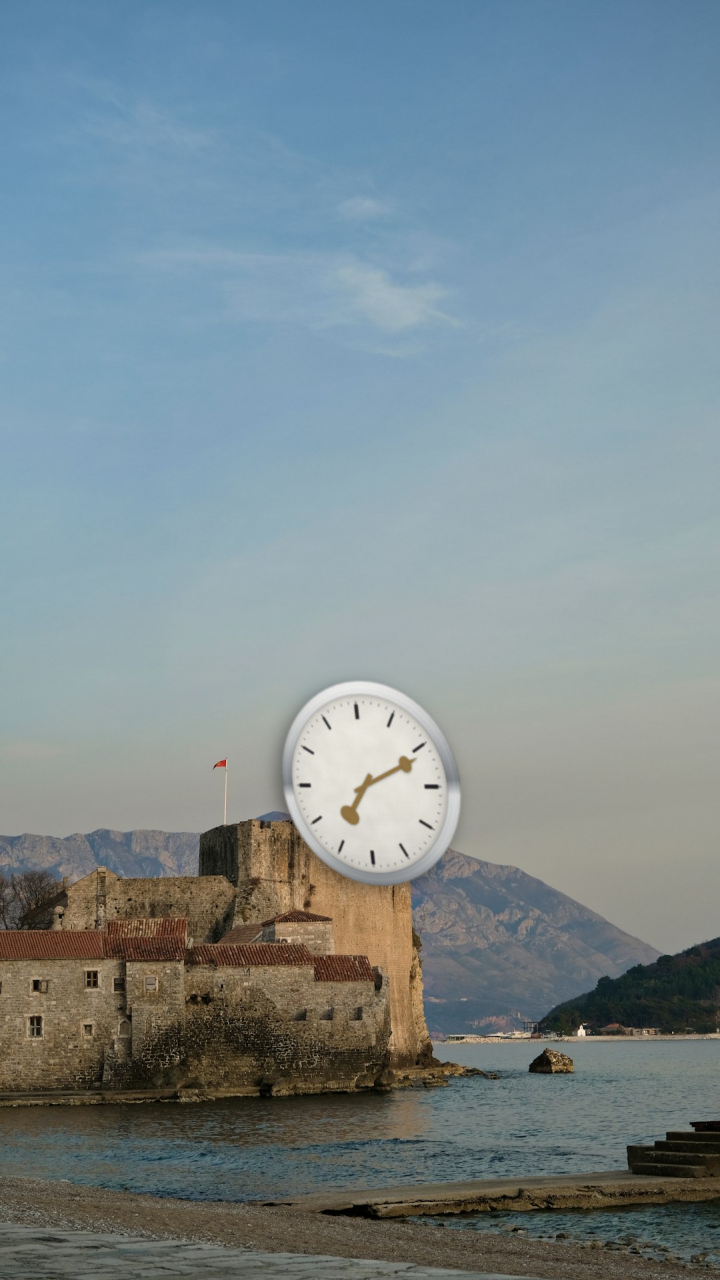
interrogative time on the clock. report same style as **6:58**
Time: **7:11**
